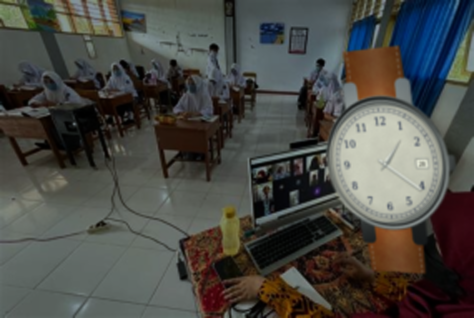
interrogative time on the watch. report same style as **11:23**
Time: **1:21**
